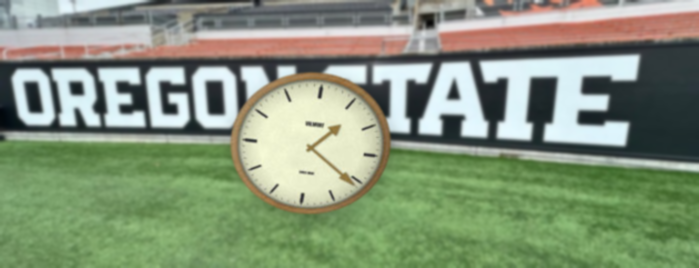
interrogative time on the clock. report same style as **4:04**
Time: **1:21**
